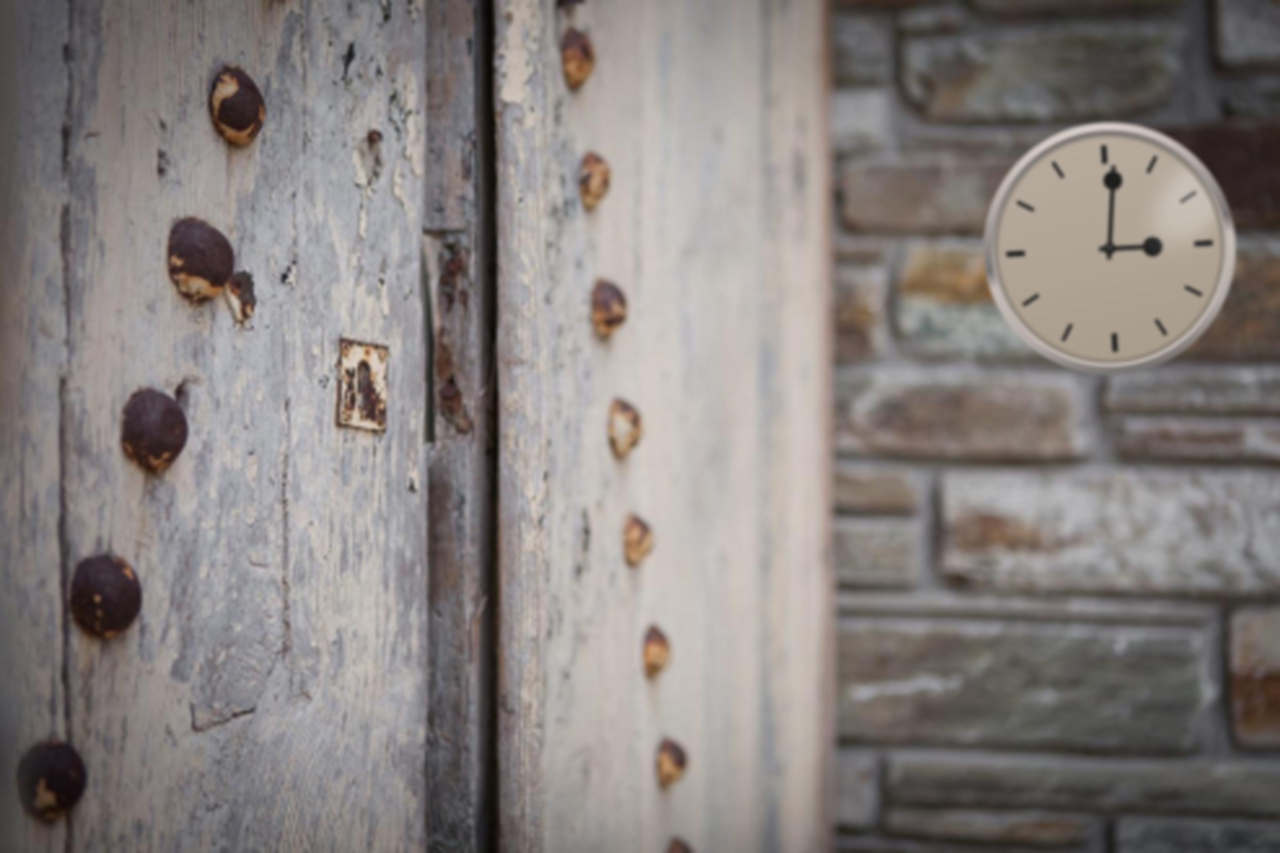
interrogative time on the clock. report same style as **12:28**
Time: **3:01**
